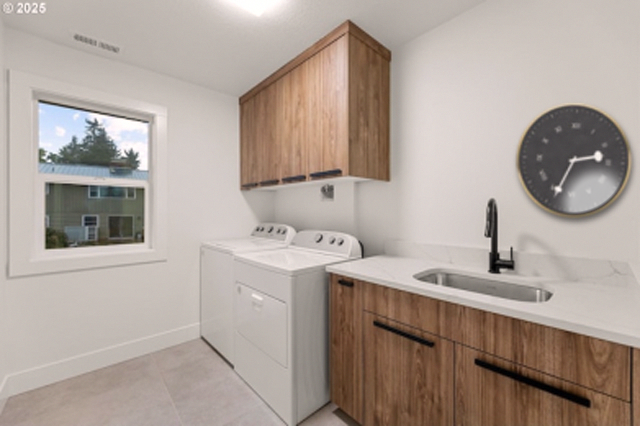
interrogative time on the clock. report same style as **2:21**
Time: **2:34**
